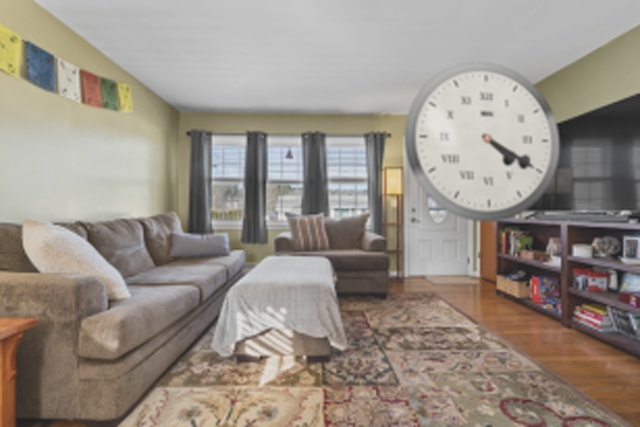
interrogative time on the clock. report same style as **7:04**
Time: **4:20**
